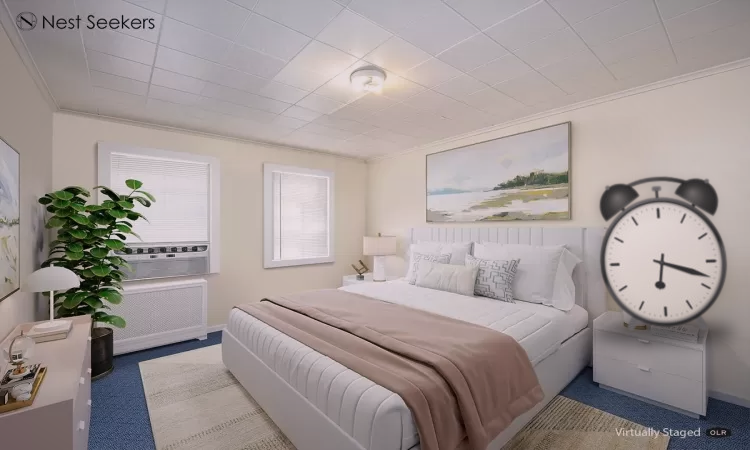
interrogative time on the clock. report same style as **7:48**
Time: **6:18**
